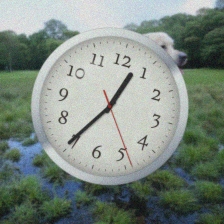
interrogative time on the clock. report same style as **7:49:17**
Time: **12:35:24**
